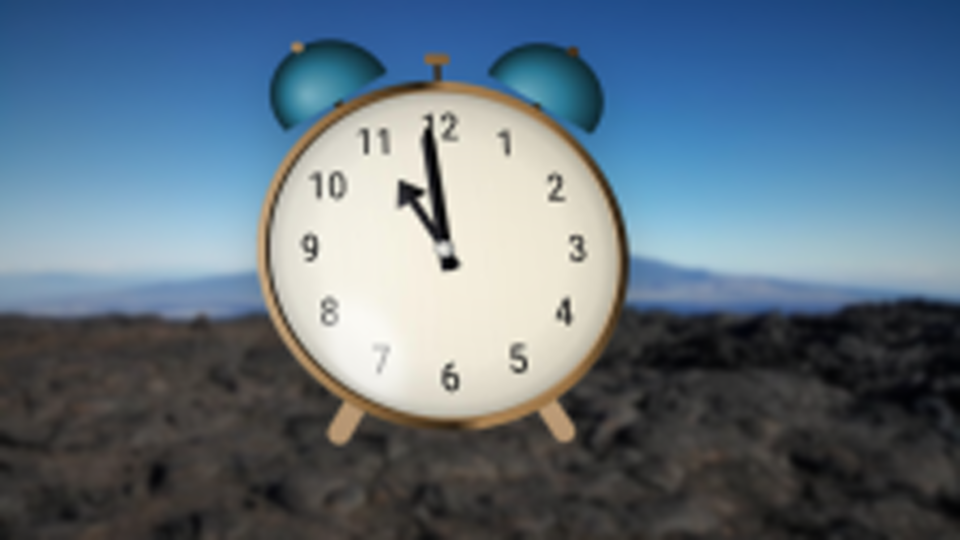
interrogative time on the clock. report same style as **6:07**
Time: **10:59**
